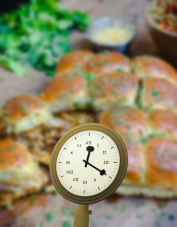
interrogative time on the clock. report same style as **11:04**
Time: **12:20**
